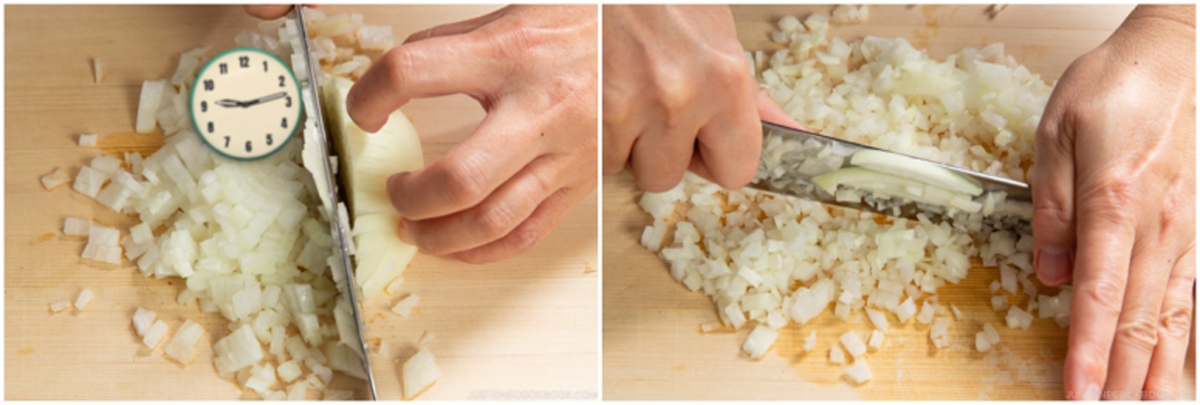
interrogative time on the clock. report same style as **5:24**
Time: **9:13**
